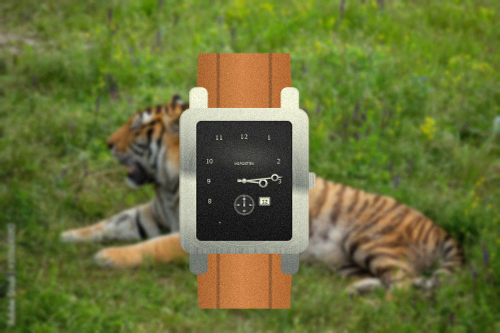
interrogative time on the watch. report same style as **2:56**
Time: **3:14**
